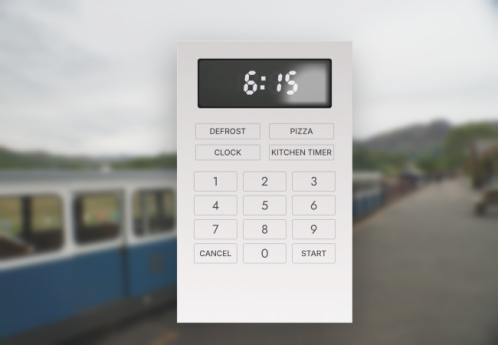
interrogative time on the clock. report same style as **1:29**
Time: **6:15**
